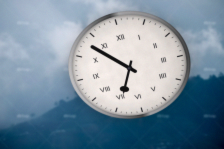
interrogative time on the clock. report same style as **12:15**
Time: **6:53**
